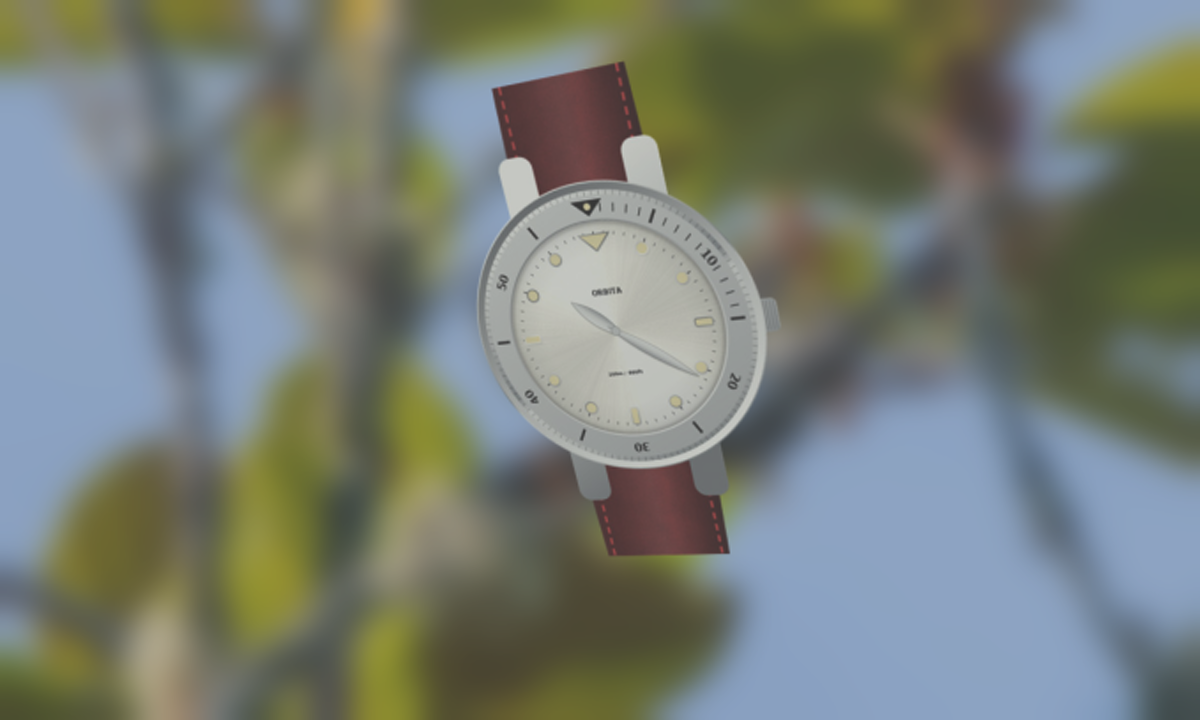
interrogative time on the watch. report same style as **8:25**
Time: **10:21**
